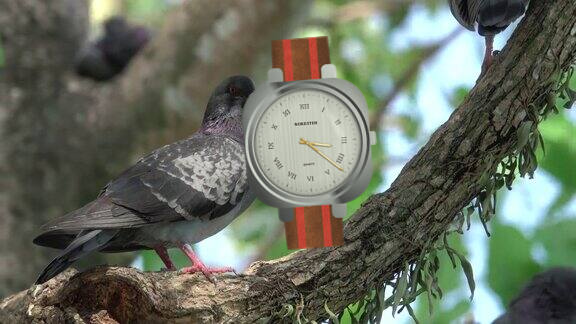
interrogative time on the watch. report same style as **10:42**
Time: **3:22**
